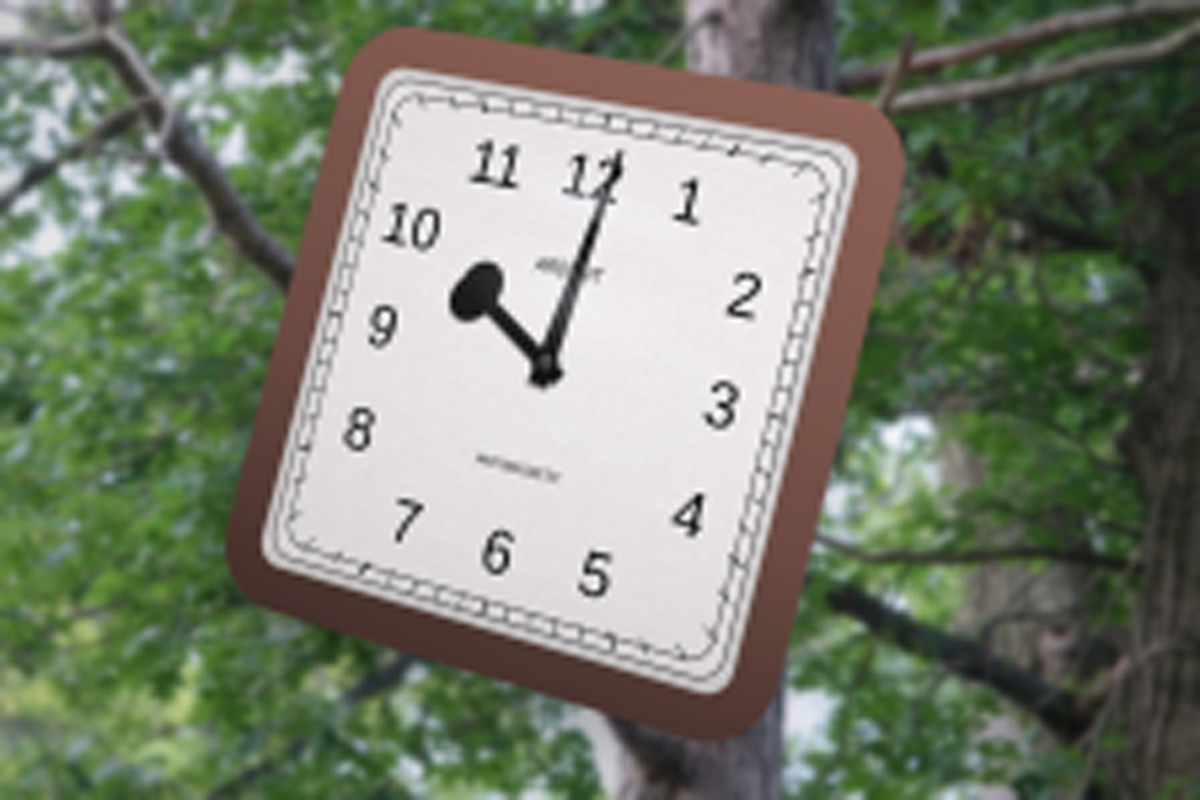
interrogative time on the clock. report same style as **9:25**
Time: **10:01**
